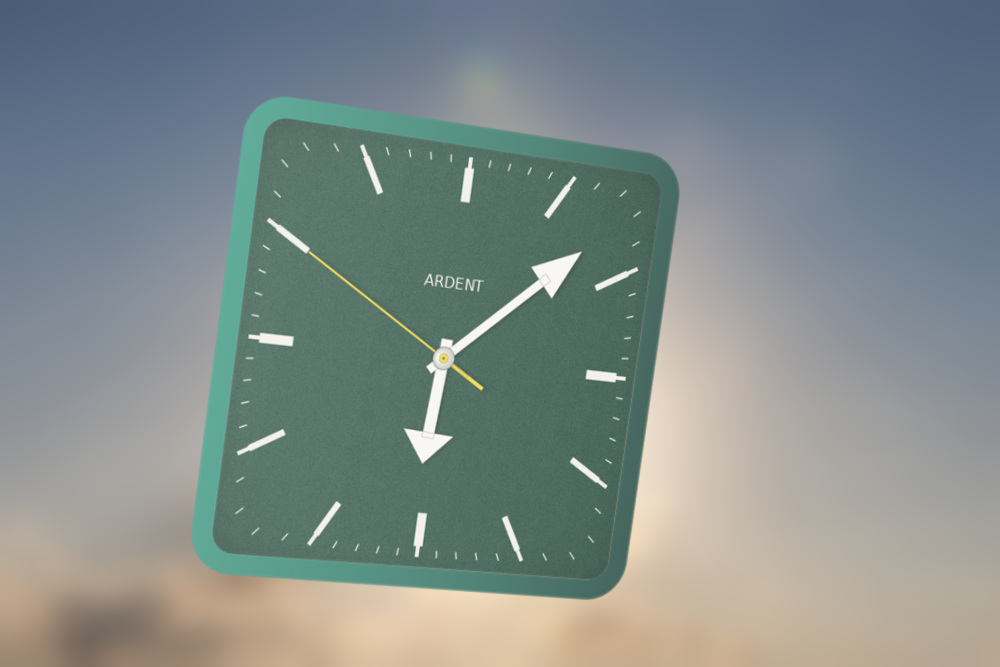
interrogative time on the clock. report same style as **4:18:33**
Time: **6:07:50**
